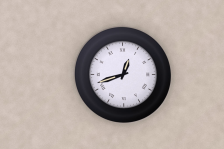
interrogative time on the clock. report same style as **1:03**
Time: **12:42**
